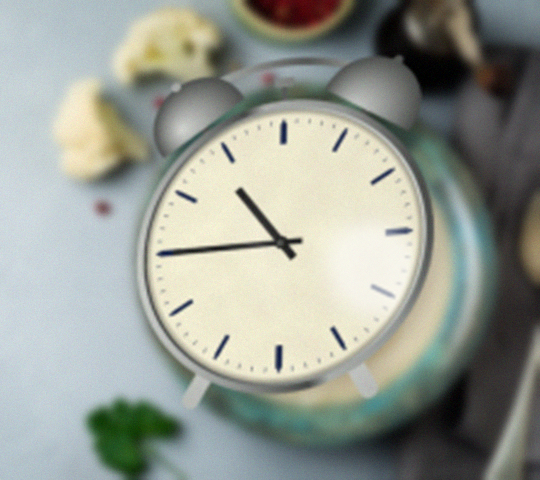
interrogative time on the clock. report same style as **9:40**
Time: **10:45**
